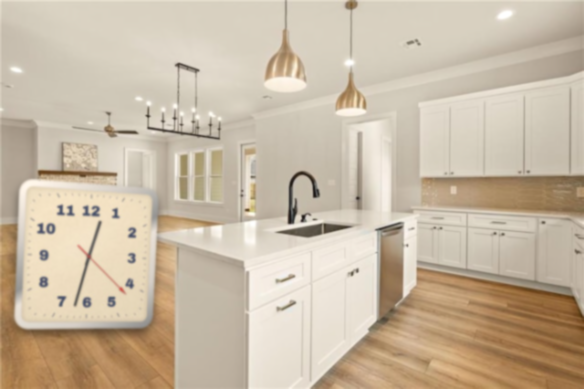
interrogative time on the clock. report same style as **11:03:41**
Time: **12:32:22**
